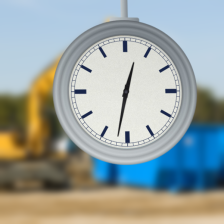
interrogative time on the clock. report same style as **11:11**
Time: **12:32**
